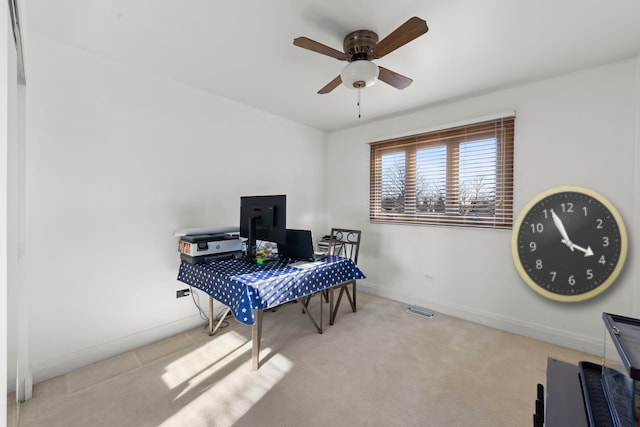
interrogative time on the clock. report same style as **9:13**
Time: **3:56**
